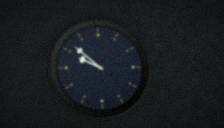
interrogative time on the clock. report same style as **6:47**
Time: **9:52**
